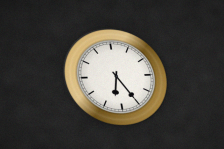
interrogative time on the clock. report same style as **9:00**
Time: **6:25**
